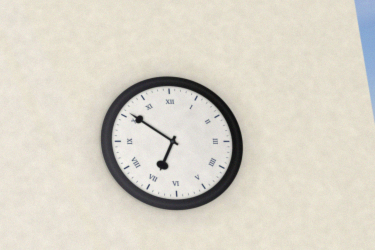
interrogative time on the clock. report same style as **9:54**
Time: **6:51**
